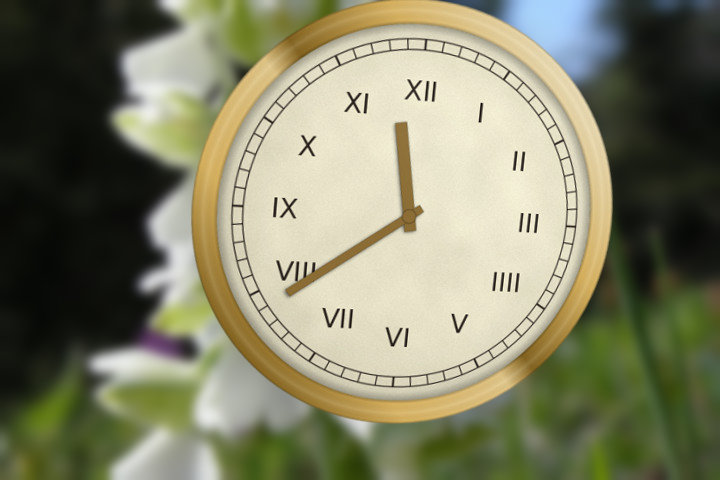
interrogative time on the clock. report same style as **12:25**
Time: **11:39**
